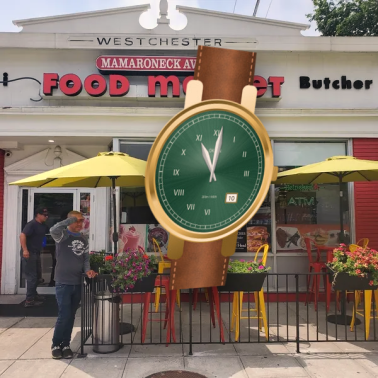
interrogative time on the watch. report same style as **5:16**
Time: **11:01**
